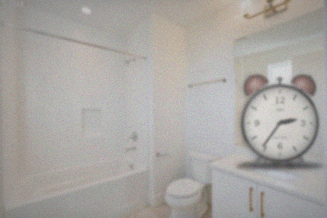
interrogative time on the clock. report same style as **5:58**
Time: **2:36**
